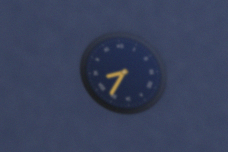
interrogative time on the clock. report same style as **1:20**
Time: **8:36**
